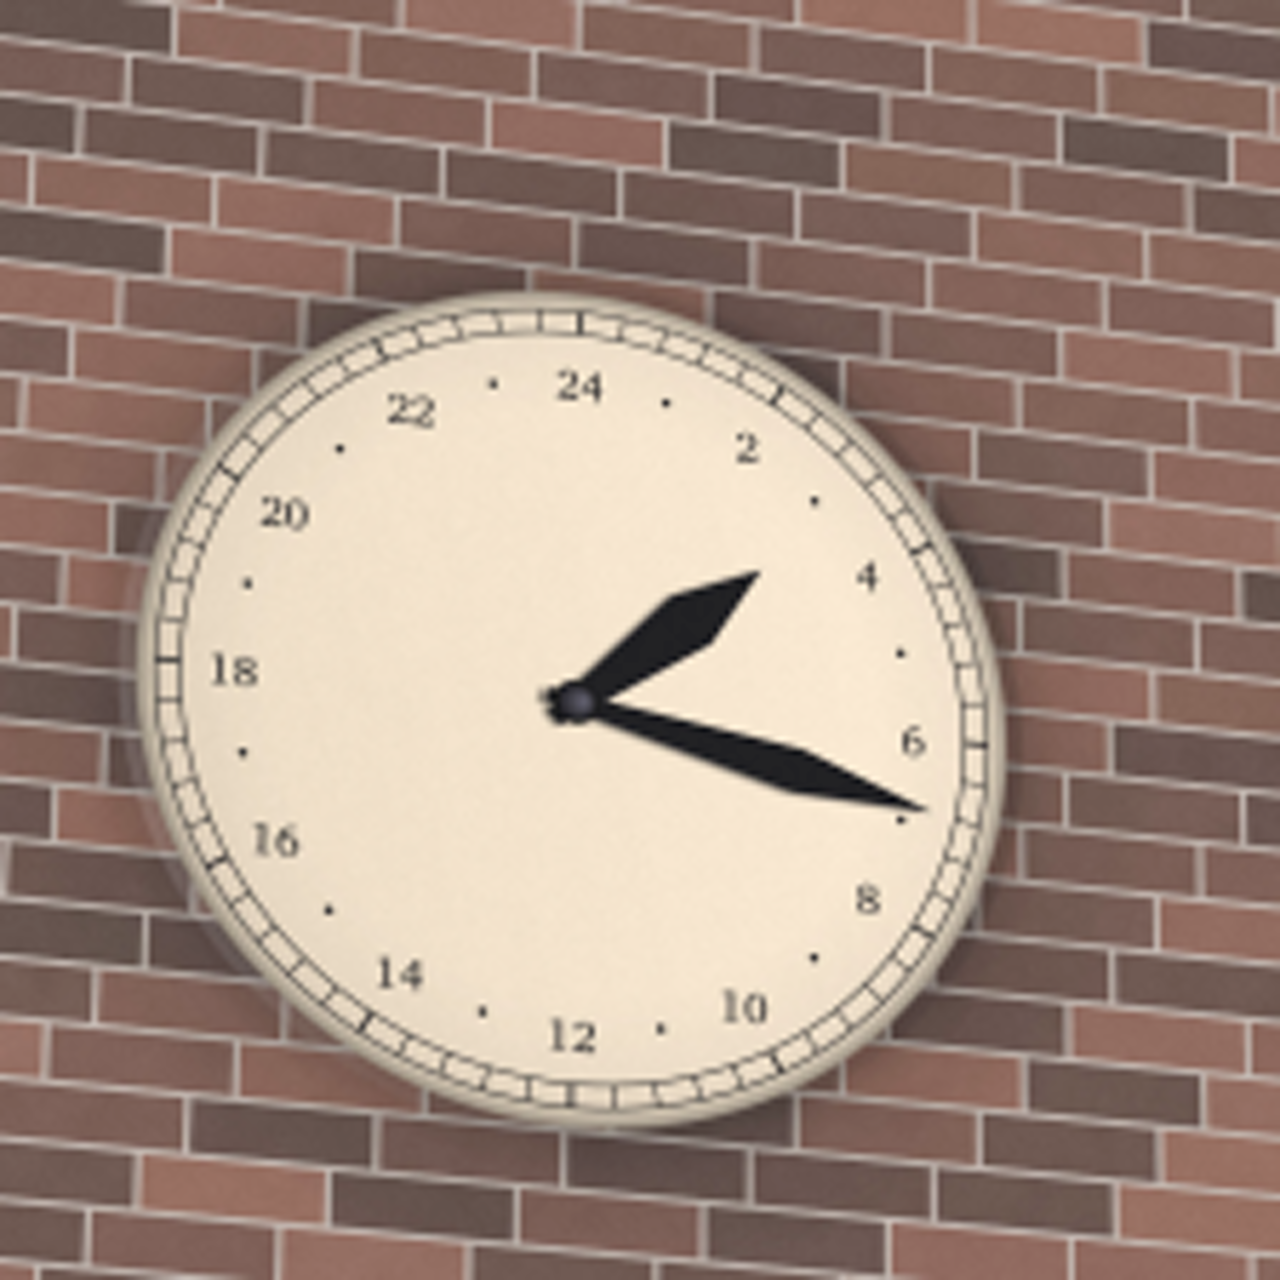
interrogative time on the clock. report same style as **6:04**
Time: **3:17**
